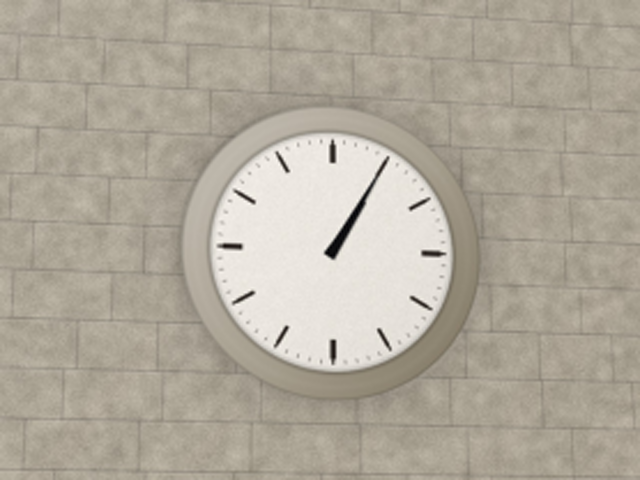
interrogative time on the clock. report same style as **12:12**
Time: **1:05**
